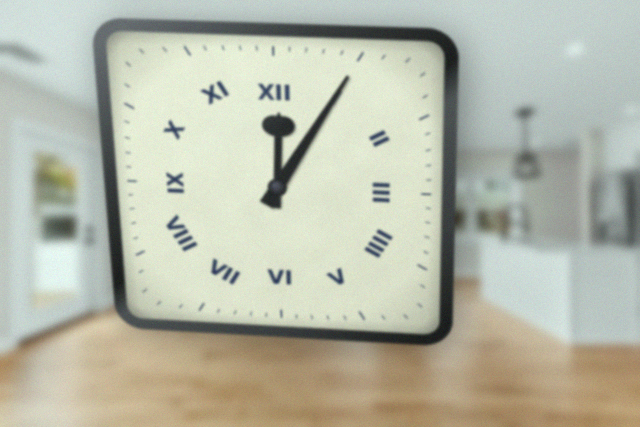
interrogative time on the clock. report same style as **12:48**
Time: **12:05**
